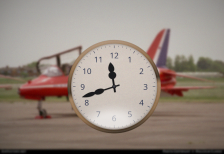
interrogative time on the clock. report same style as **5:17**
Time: **11:42**
